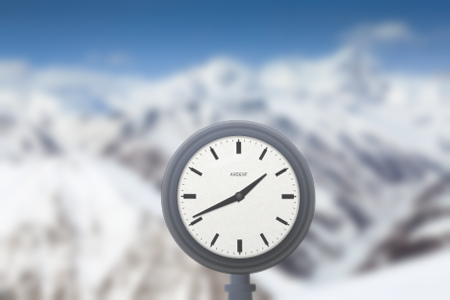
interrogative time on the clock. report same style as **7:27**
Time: **1:41**
